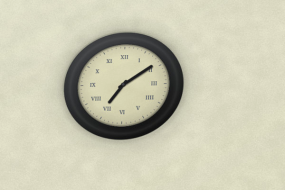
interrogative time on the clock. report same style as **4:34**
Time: **7:09**
